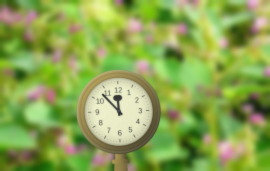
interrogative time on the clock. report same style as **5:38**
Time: **11:53**
